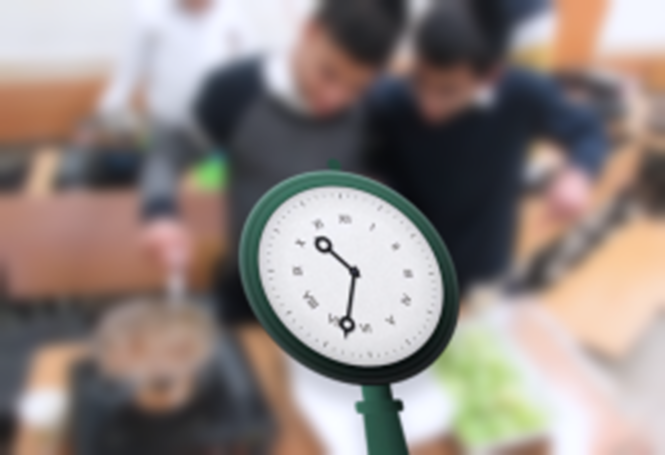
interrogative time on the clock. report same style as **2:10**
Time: **10:33**
